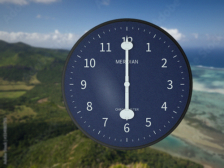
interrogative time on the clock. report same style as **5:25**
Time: **6:00**
